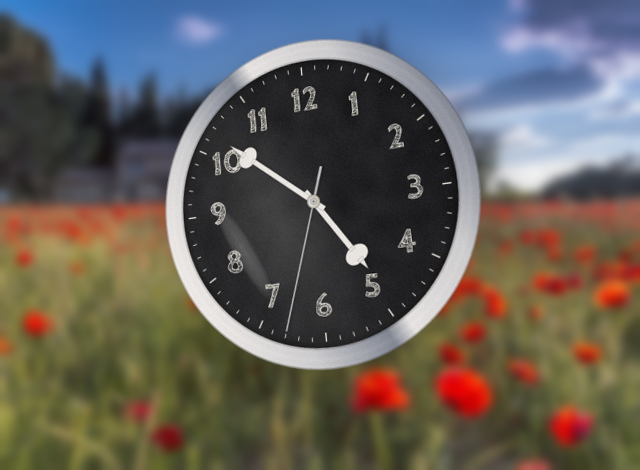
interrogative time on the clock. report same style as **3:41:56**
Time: **4:51:33**
